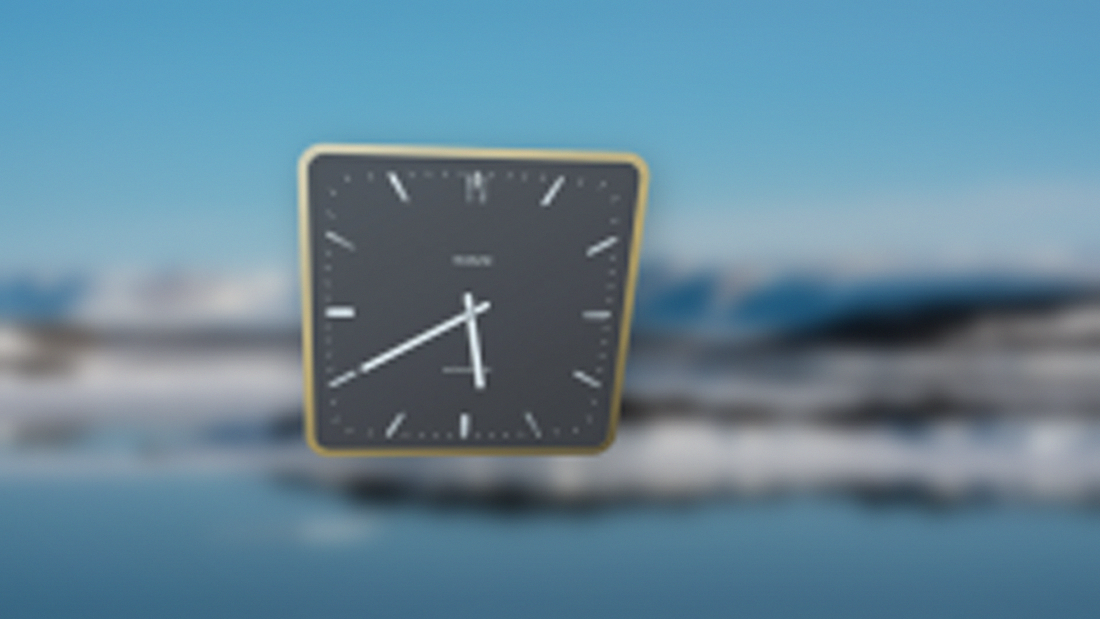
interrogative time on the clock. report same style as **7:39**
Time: **5:40**
